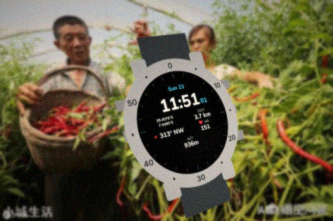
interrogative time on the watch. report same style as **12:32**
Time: **11:51**
